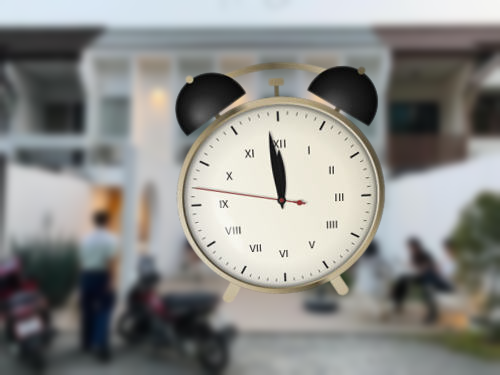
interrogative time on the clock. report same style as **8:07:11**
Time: **11:58:47**
